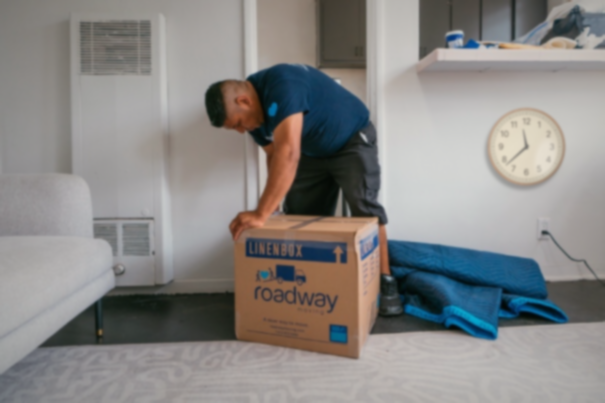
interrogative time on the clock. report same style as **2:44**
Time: **11:38**
